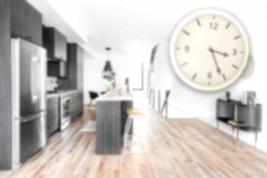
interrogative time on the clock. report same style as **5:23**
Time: **3:26**
